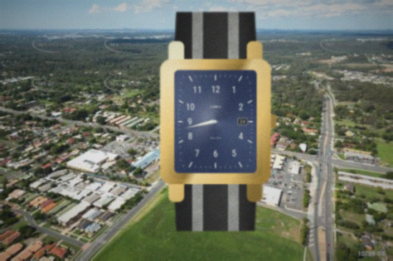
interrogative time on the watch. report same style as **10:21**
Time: **8:43**
